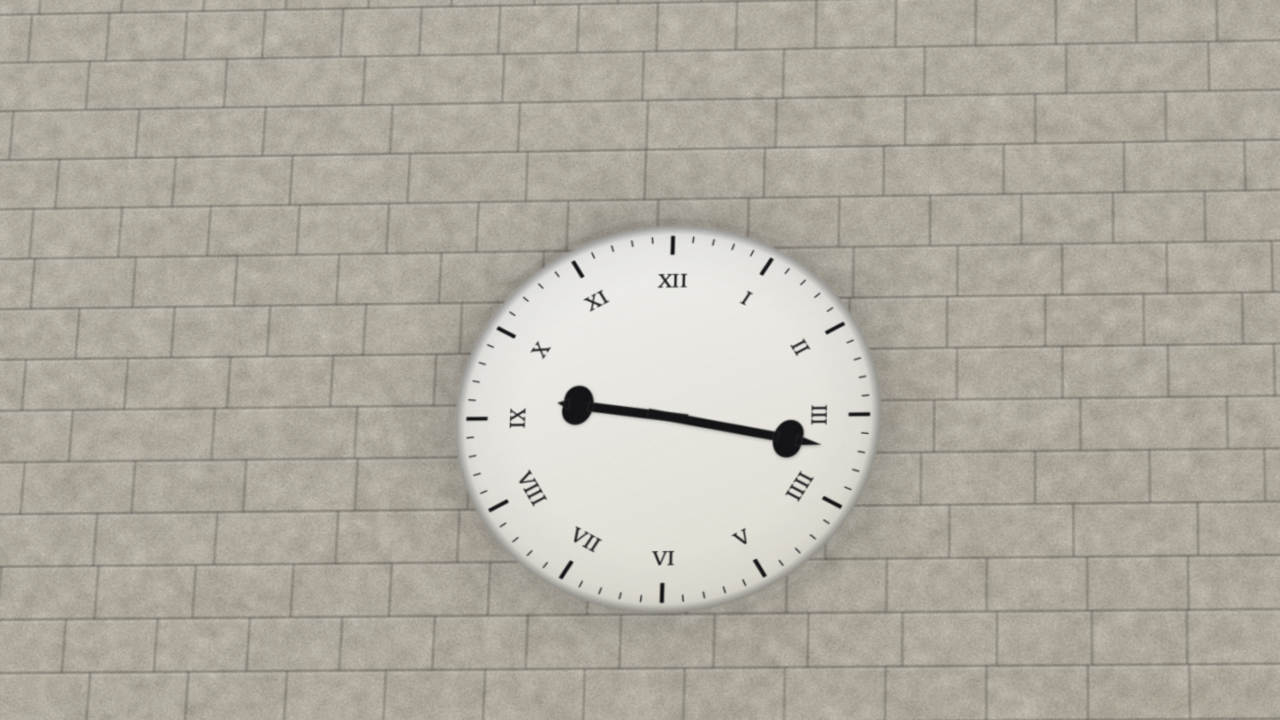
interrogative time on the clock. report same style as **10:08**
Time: **9:17**
